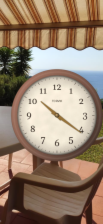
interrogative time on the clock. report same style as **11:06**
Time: **10:21**
